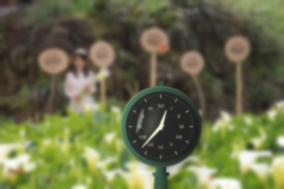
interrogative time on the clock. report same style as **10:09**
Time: **12:37**
